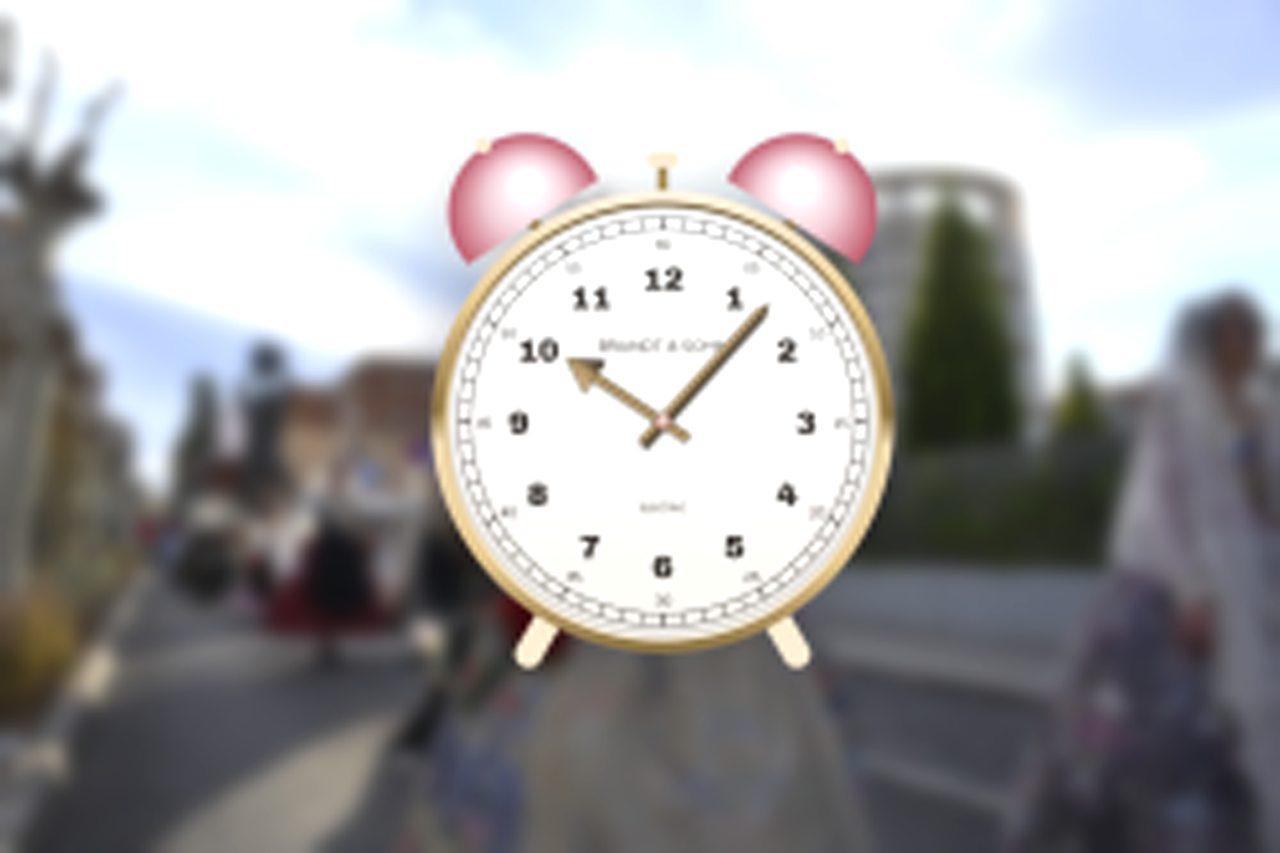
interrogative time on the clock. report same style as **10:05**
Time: **10:07**
